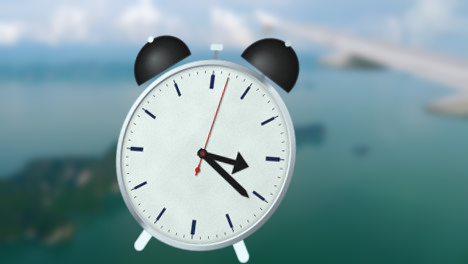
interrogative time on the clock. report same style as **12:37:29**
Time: **3:21:02**
